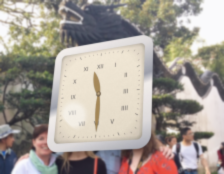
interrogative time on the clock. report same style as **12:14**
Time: **11:30**
